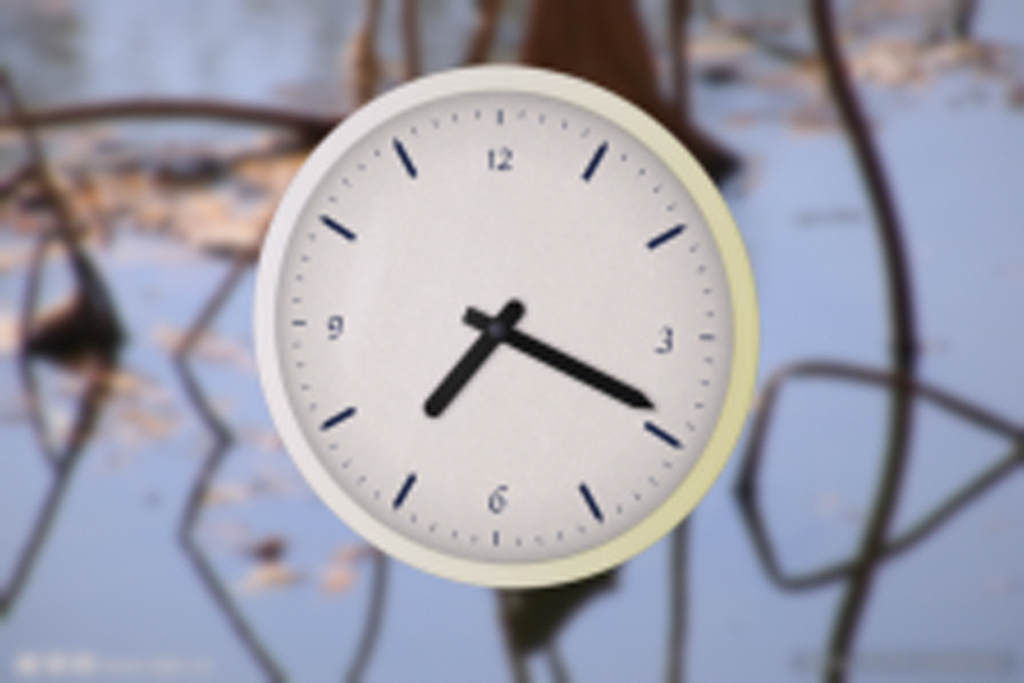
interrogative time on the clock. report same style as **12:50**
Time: **7:19**
